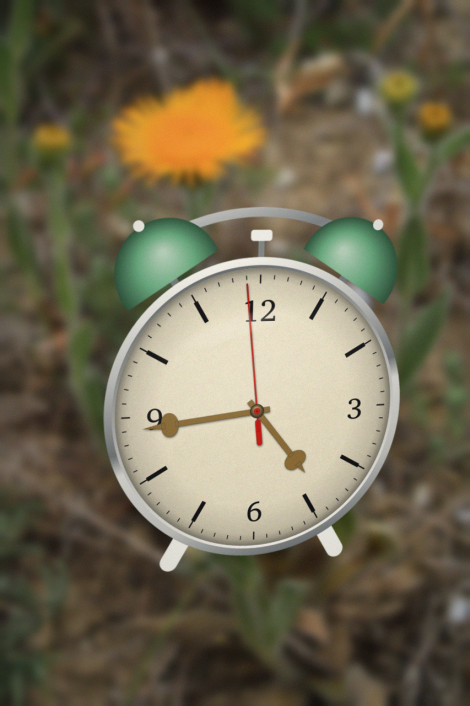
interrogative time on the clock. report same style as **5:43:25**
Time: **4:43:59**
